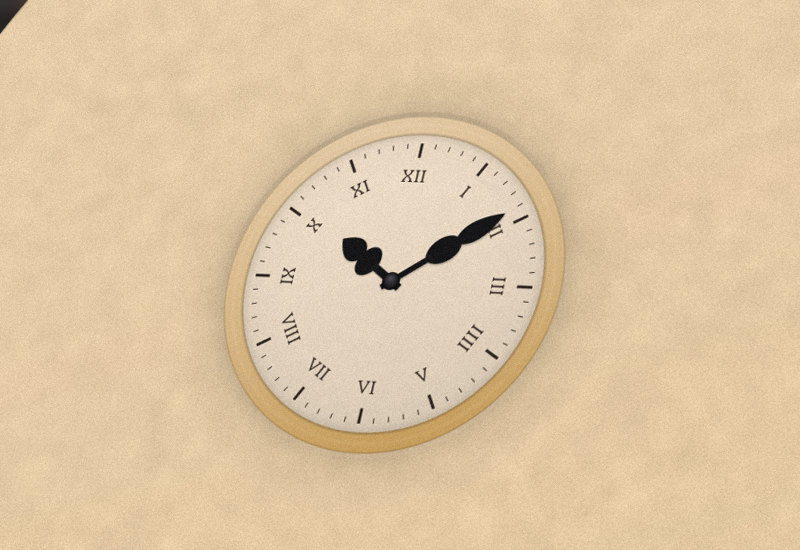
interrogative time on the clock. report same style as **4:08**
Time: **10:09**
